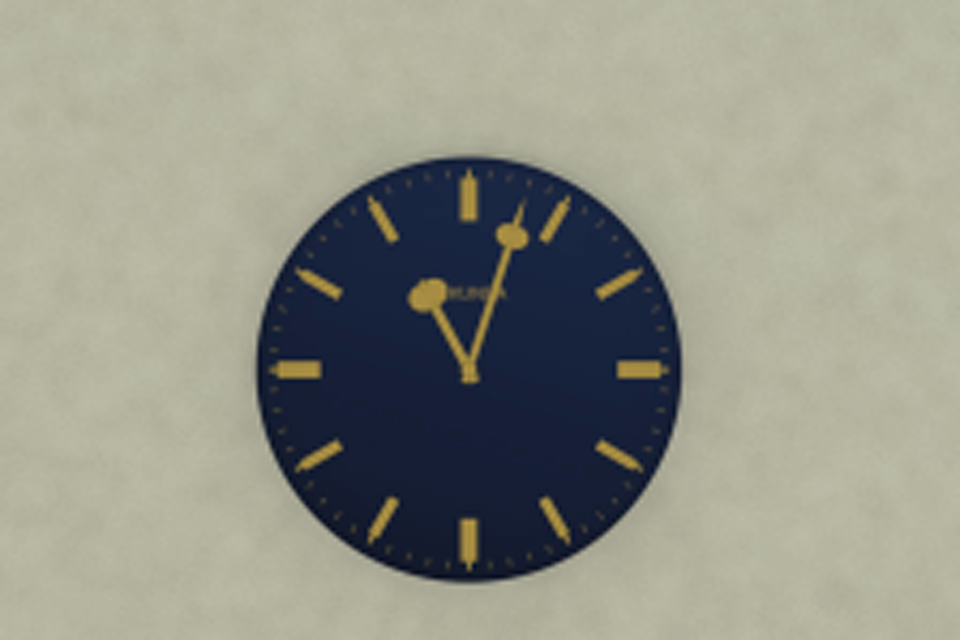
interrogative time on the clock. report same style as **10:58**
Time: **11:03**
